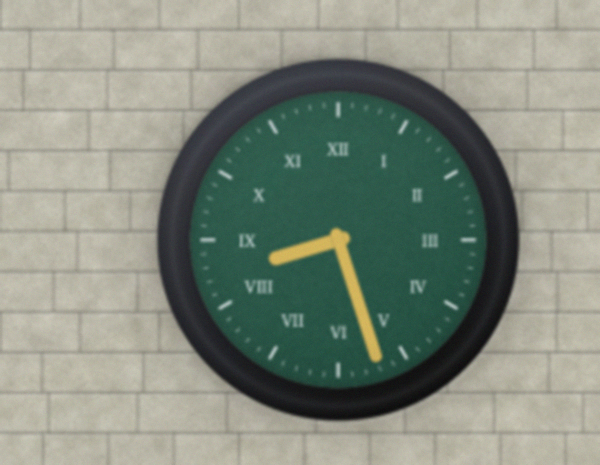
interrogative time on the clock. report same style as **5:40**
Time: **8:27**
